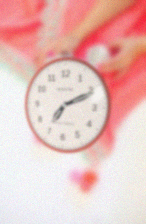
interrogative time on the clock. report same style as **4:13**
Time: **7:11**
